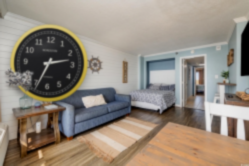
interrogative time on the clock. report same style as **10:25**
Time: **2:34**
